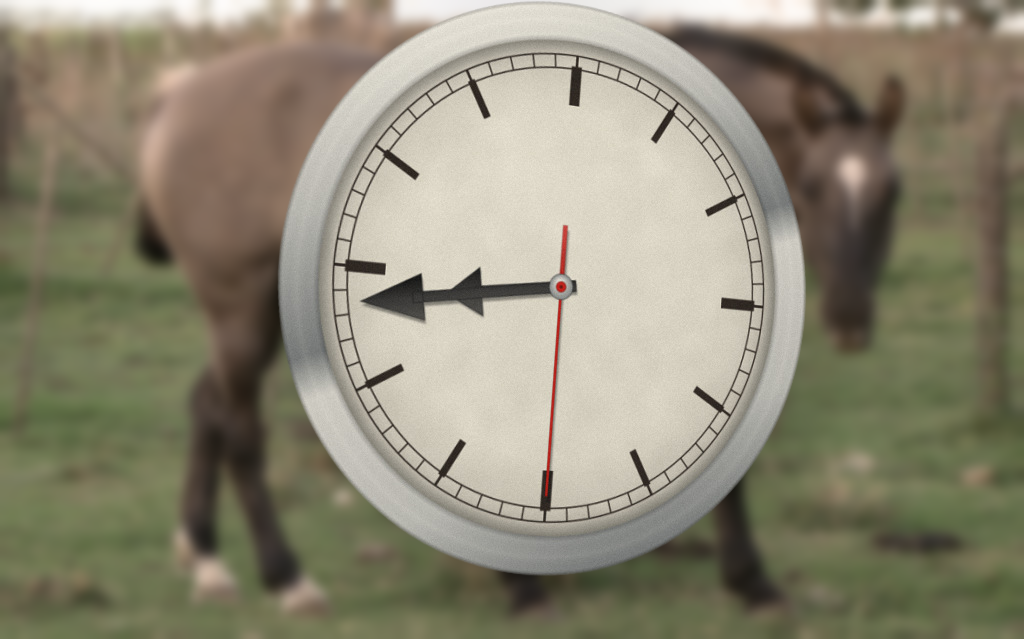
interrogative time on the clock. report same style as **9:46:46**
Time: **8:43:30**
